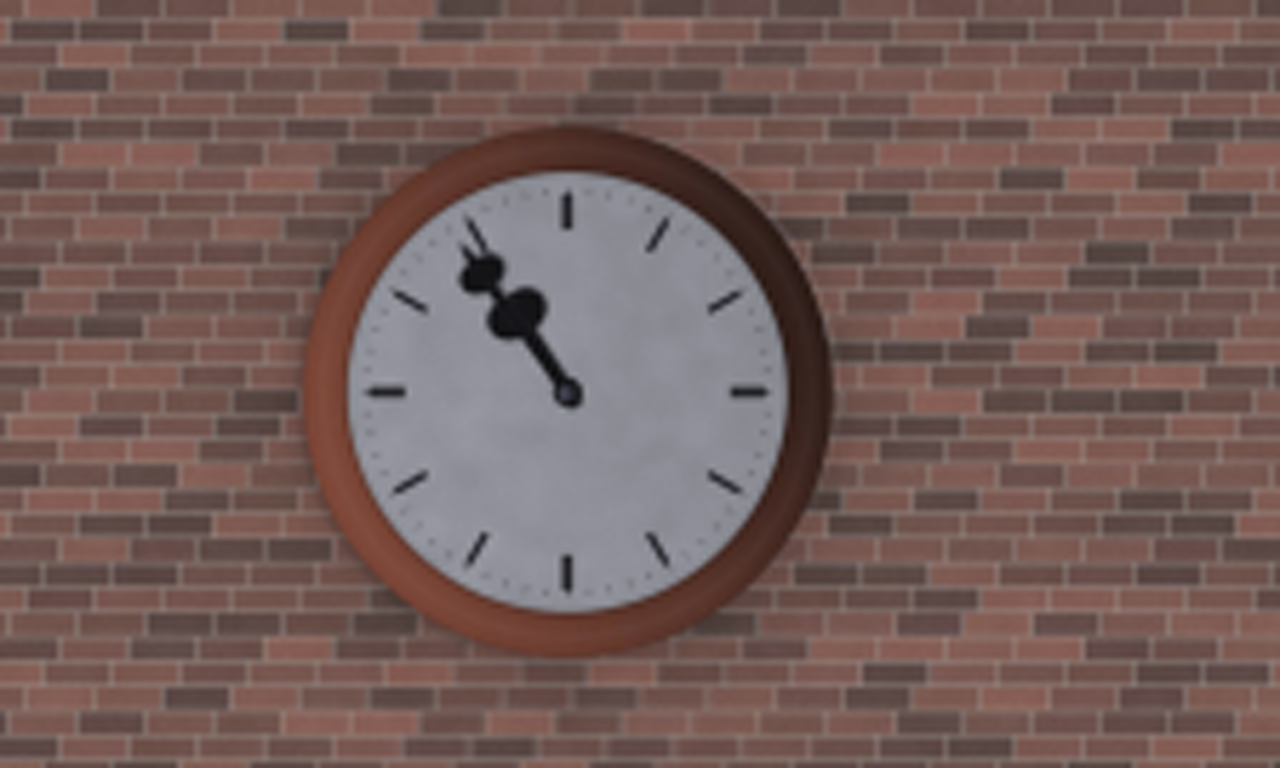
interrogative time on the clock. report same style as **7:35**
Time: **10:54**
